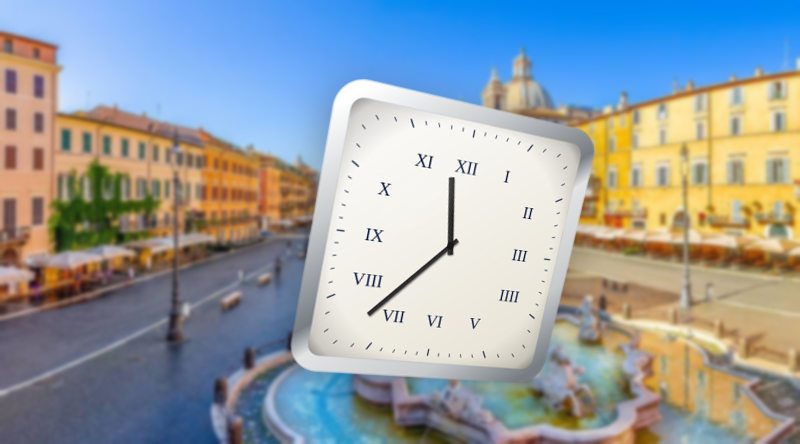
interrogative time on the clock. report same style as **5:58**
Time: **11:37**
